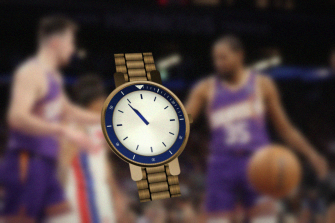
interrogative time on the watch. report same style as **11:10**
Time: **10:54**
